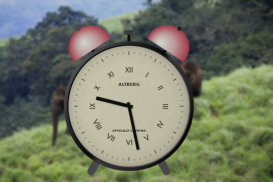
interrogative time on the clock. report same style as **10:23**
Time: **9:28**
